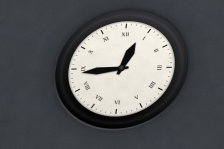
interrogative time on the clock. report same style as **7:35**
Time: **12:44**
